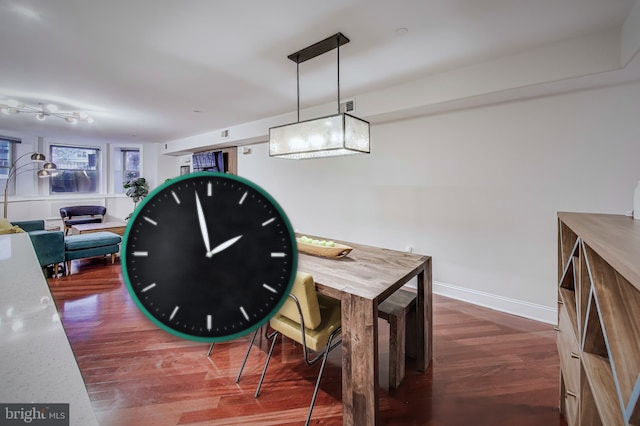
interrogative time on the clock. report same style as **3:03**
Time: **1:58**
